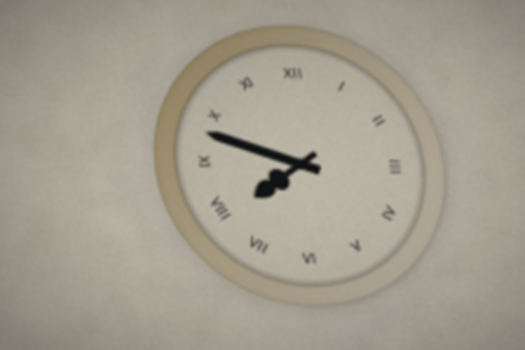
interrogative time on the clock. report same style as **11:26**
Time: **7:48**
